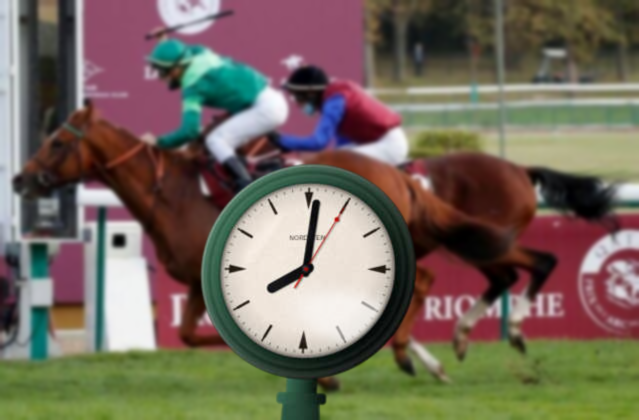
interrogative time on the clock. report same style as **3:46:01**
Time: **8:01:05**
